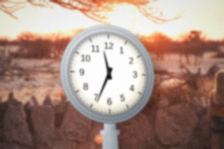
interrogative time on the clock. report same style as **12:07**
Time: **11:34**
